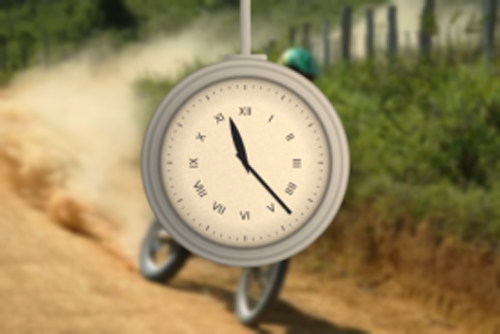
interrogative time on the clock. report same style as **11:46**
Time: **11:23**
